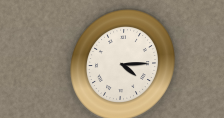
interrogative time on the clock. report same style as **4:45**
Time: **4:15**
